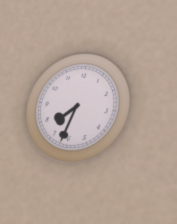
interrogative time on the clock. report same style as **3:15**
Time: **7:32**
